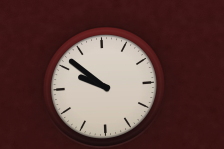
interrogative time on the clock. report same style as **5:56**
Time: **9:52**
